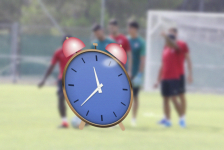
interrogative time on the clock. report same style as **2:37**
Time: **11:38**
